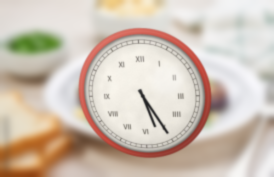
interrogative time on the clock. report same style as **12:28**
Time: **5:25**
